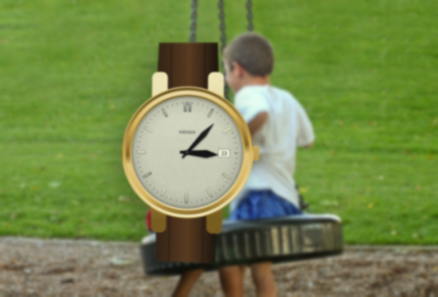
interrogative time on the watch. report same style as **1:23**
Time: **3:07**
